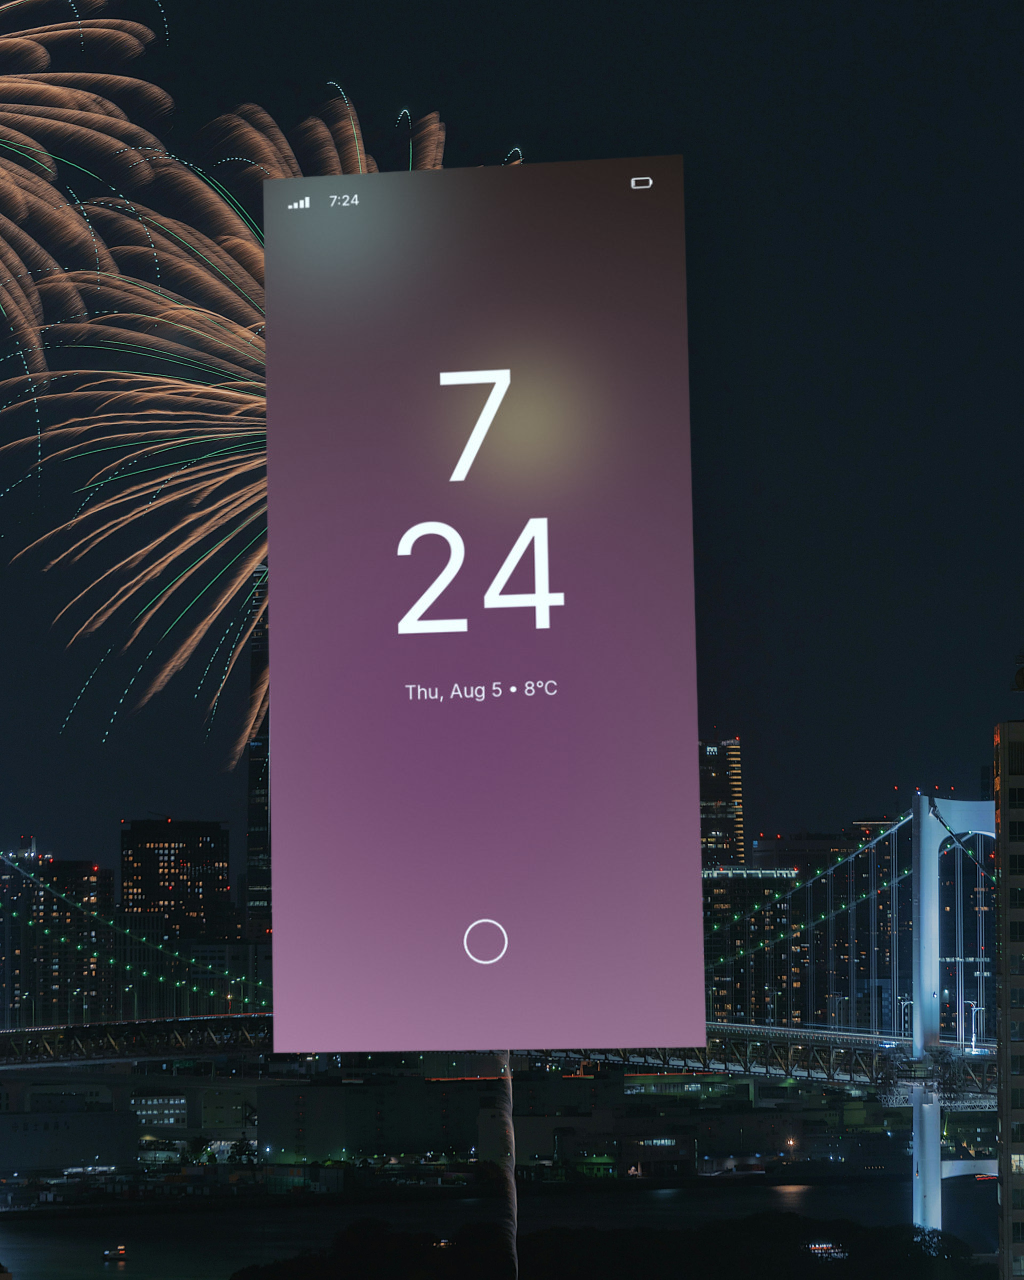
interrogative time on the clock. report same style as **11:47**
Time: **7:24**
